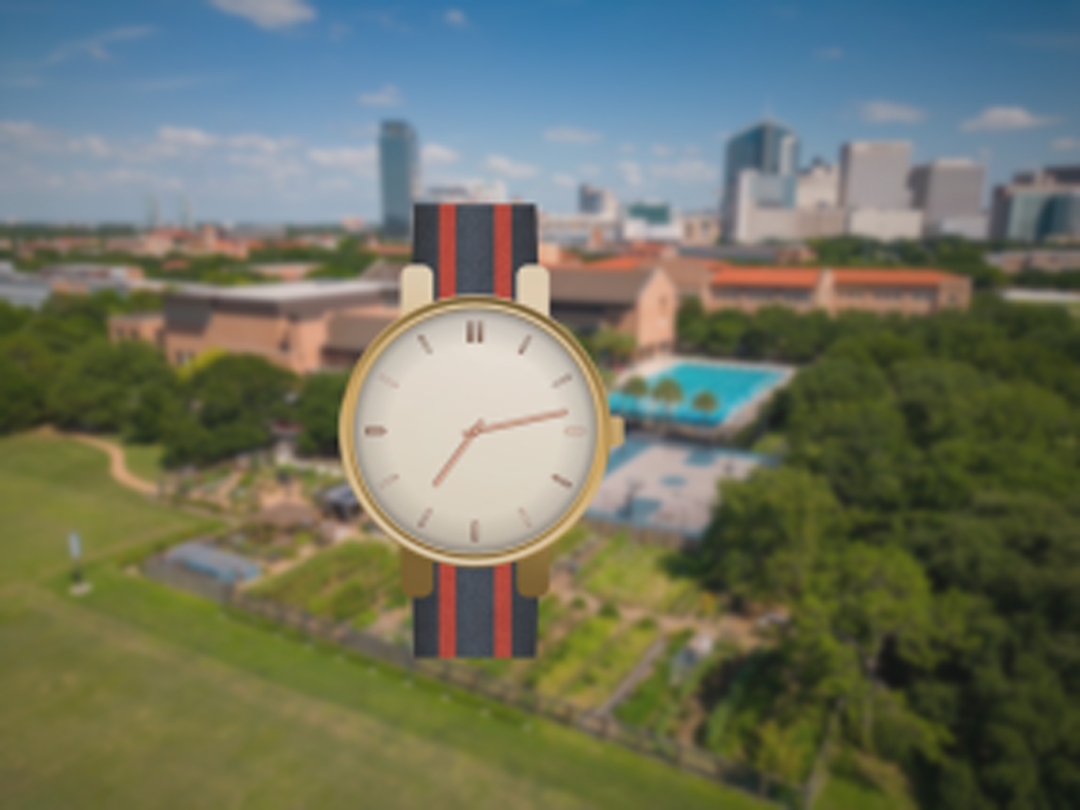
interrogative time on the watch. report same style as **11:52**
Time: **7:13**
